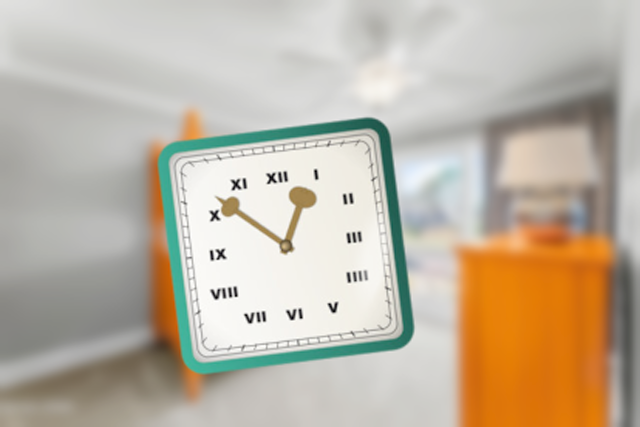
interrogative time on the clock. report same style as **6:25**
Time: **12:52**
